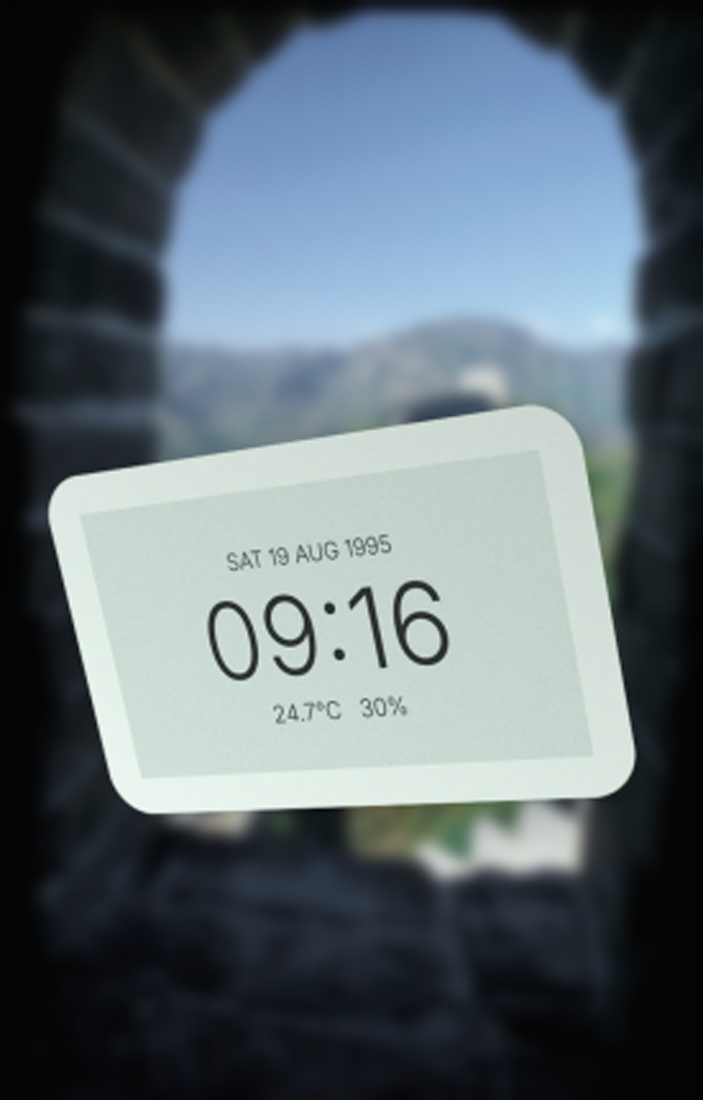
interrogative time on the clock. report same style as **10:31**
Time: **9:16**
